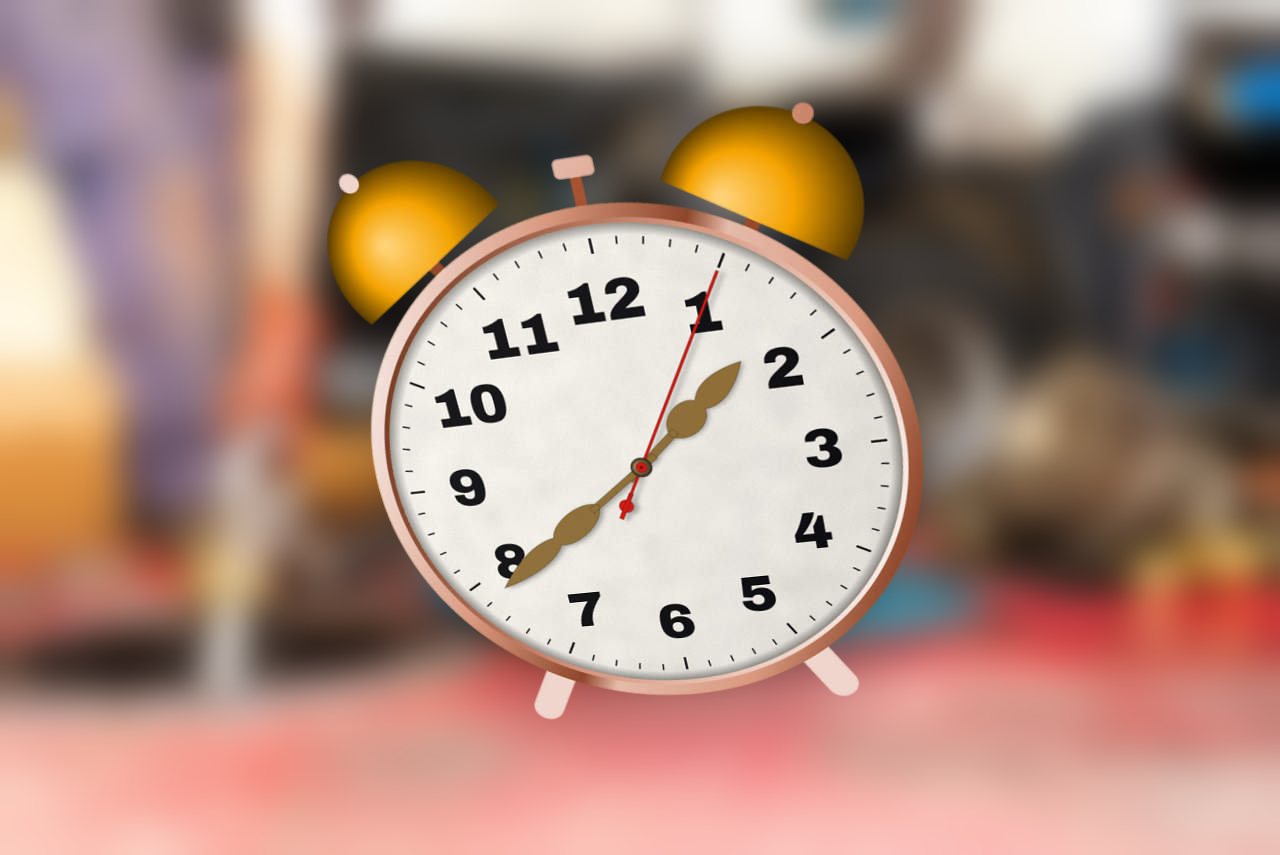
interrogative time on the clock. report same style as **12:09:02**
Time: **1:39:05**
